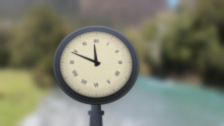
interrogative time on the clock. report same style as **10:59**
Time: **11:49**
